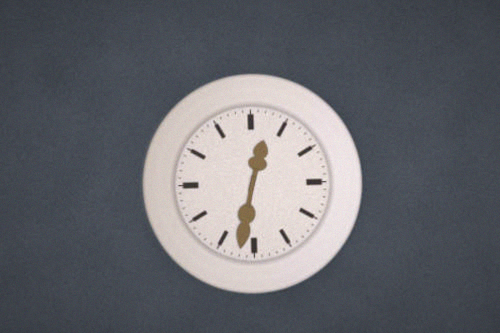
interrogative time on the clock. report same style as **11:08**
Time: **12:32**
